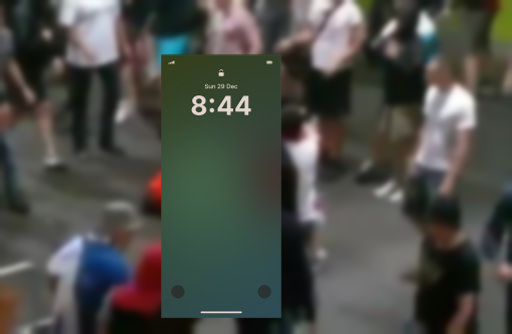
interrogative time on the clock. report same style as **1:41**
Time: **8:44**
